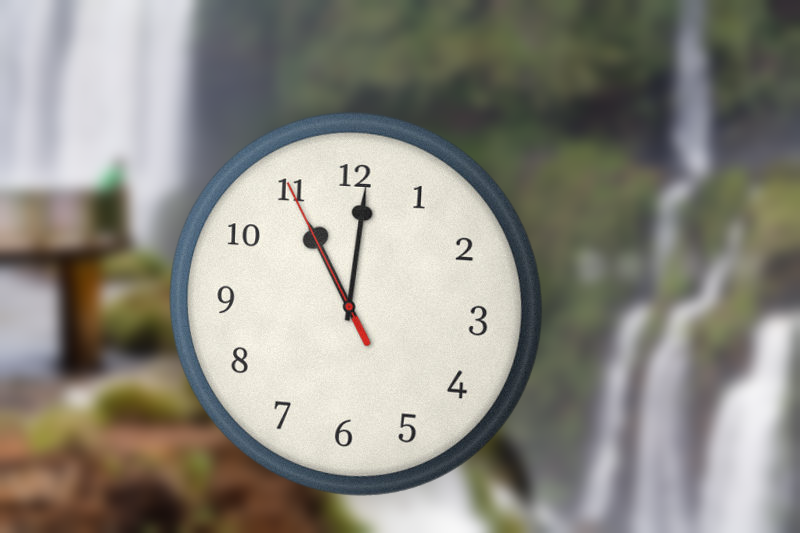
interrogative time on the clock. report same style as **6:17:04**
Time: **11:00:55**
